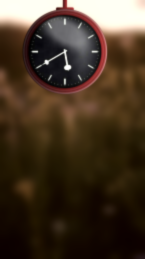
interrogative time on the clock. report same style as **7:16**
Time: **5:40**
